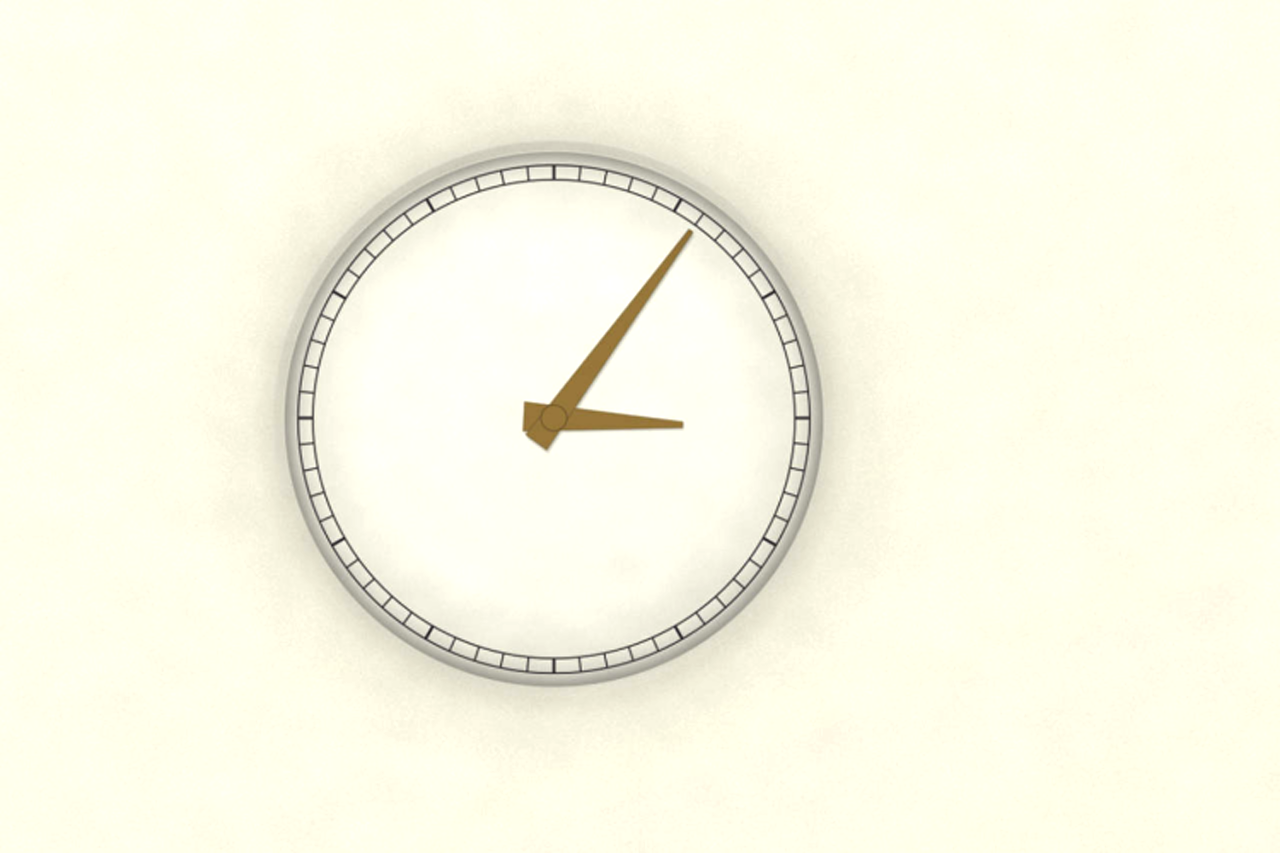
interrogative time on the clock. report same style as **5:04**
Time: **3:06**
